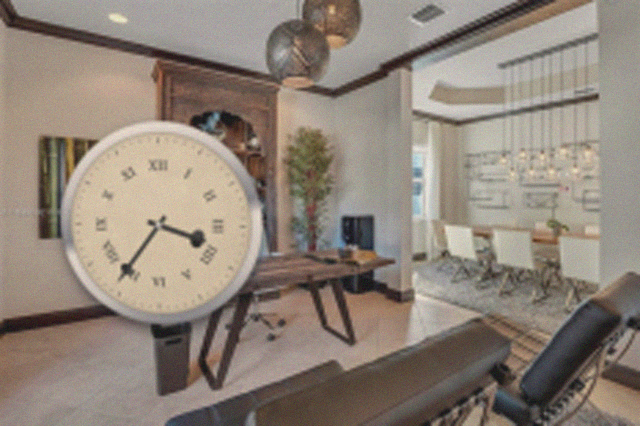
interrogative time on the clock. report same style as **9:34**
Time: **3:36**
